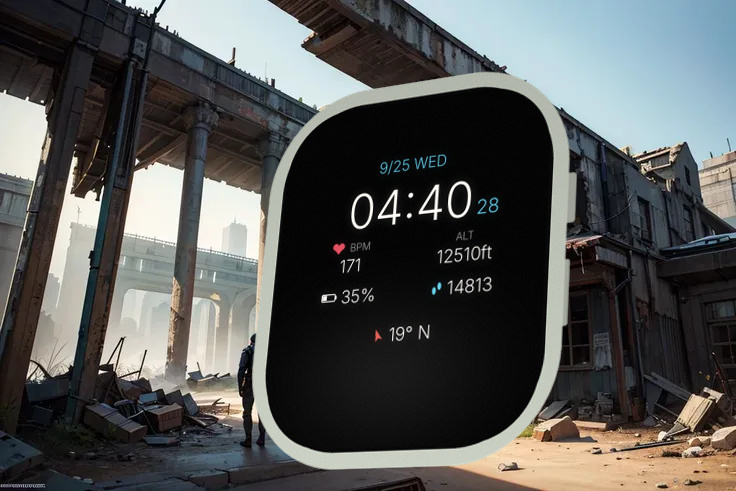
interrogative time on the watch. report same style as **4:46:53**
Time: **4:40:28**
